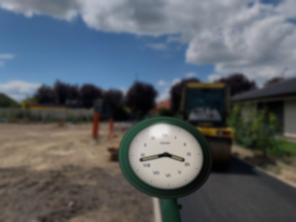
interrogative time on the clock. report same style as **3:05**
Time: **3:43**
